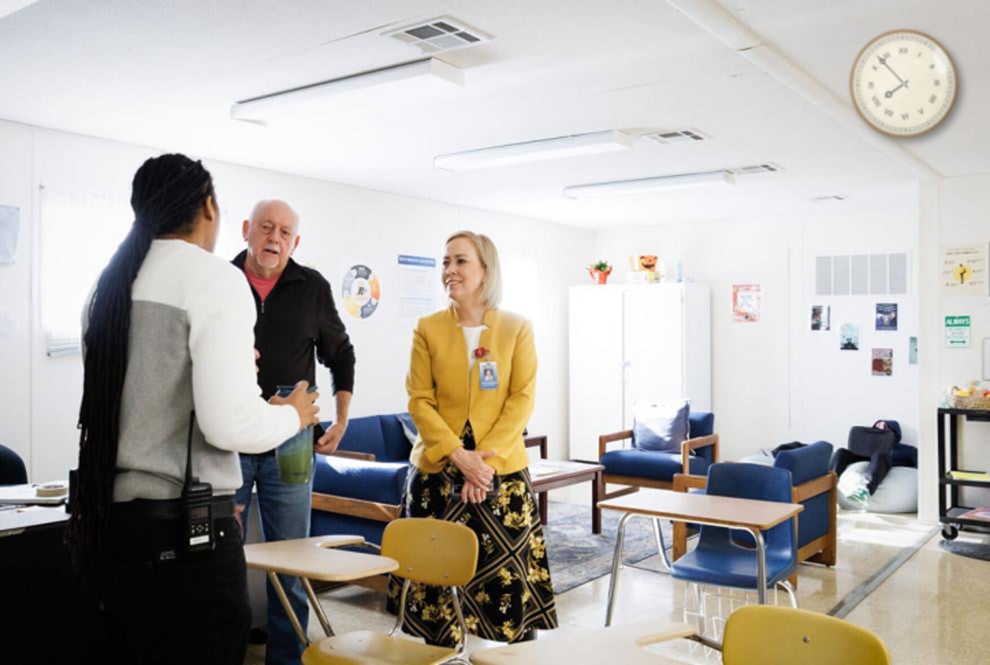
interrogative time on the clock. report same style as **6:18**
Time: **7:53**
